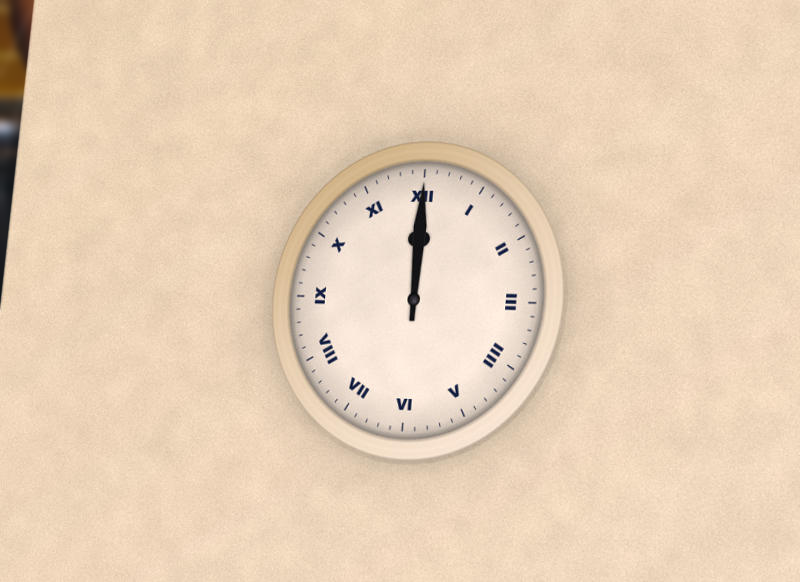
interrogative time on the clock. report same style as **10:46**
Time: **12:00**
